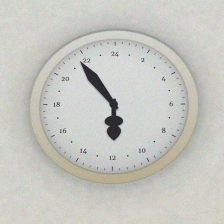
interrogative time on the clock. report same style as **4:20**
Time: **11:54**
